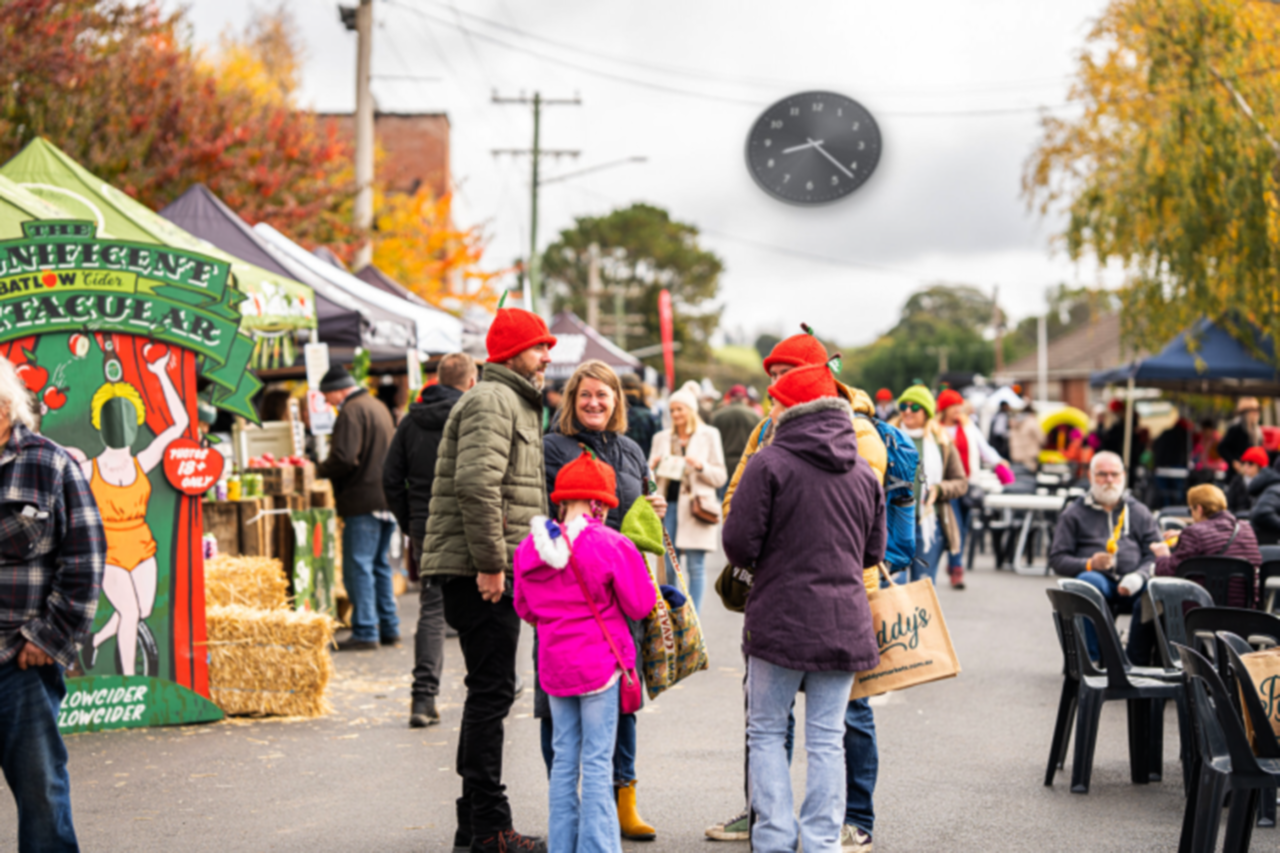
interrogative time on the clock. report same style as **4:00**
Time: **8:22**
